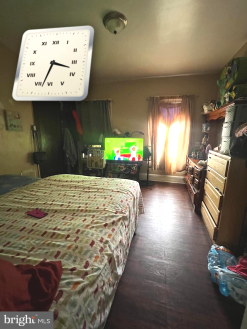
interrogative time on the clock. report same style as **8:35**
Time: **3:33**
